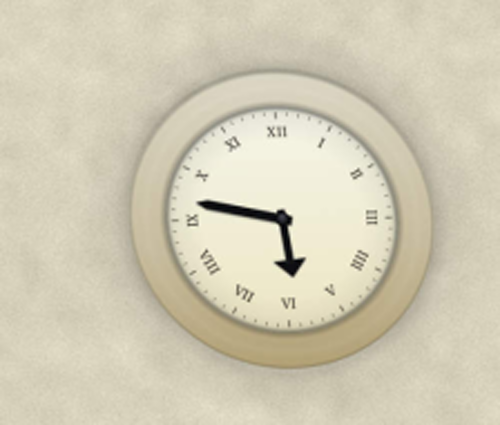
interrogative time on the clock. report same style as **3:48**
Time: **5:47**
